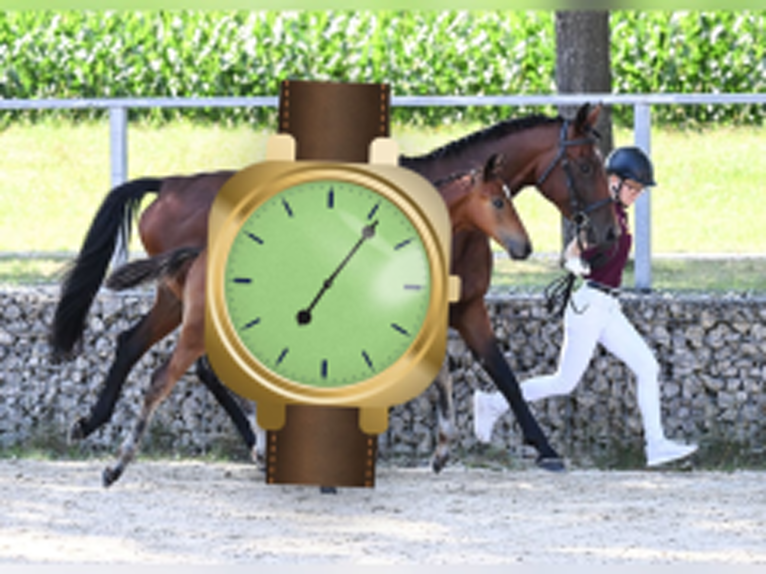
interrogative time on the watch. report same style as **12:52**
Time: **7:06**
